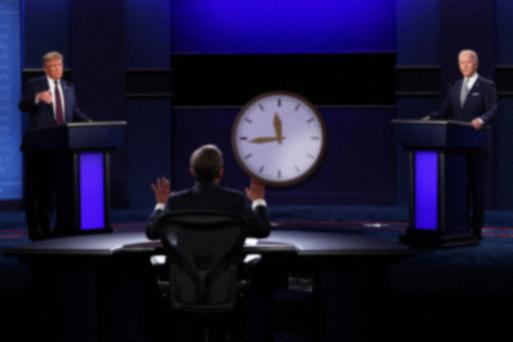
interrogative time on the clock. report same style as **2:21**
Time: **11:44**
